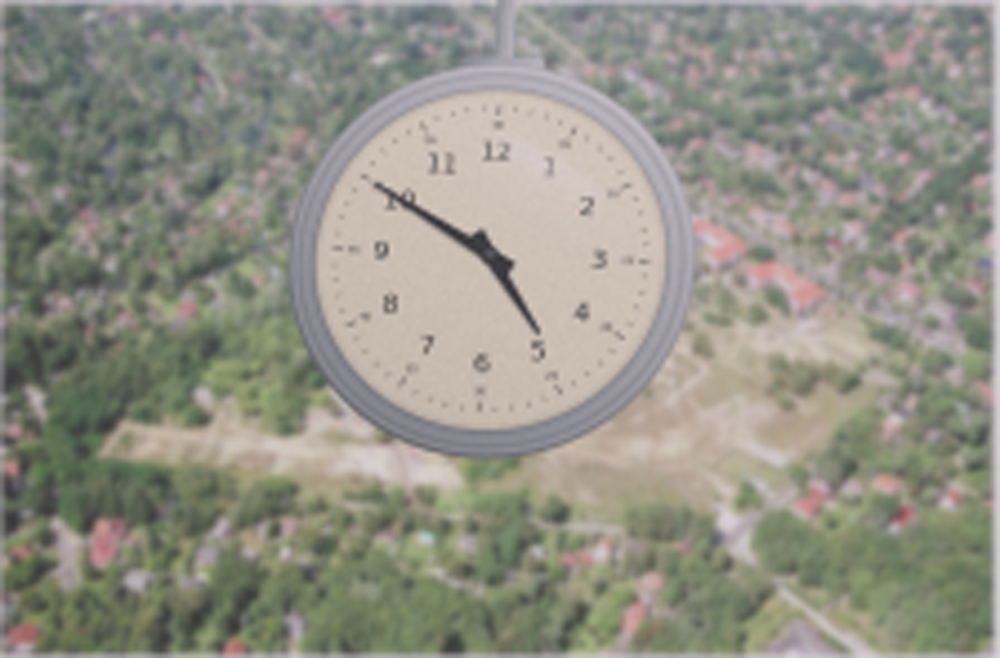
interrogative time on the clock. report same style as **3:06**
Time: **4:50**
